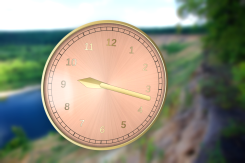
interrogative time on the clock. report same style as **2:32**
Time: **9:17**
